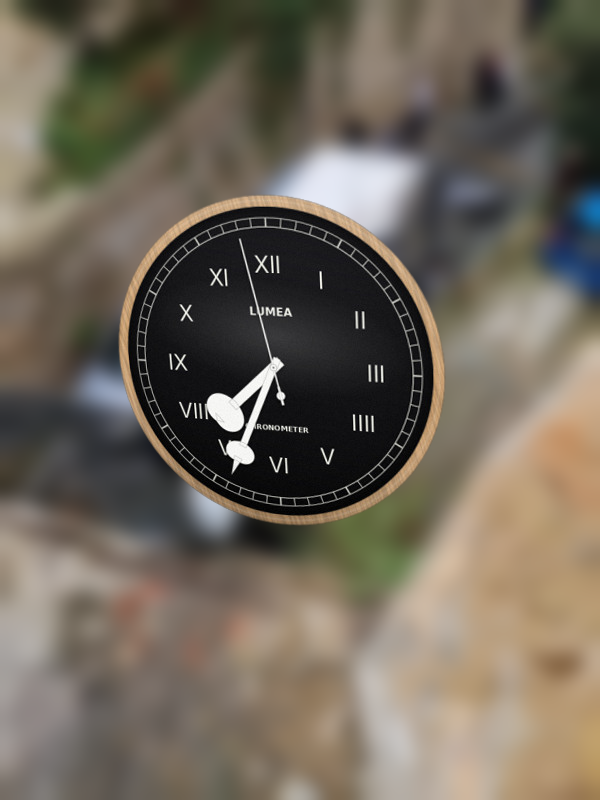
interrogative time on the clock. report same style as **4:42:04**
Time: **7:33:58**
